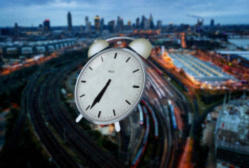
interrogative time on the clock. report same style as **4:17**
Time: **6:34**
